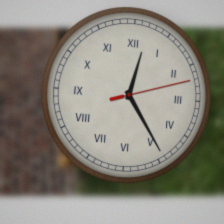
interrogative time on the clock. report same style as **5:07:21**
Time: **12:24:12**
